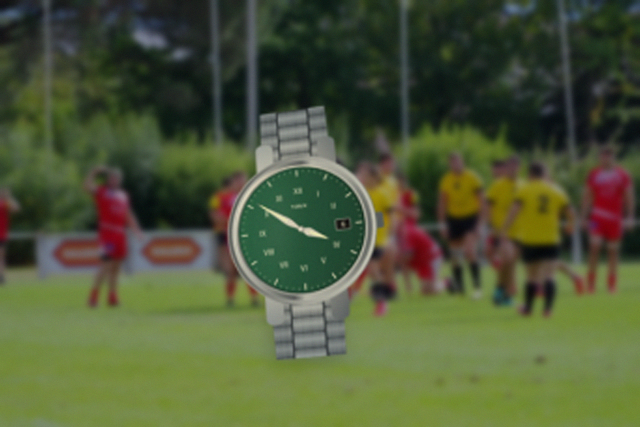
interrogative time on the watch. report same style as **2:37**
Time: **3:51**
